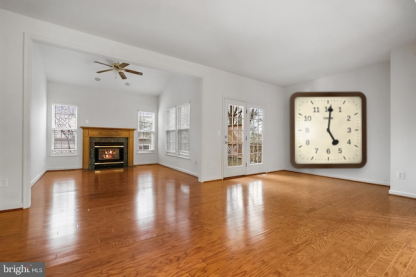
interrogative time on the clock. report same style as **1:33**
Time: **5:01**
